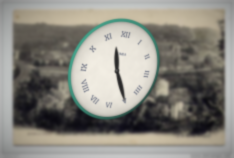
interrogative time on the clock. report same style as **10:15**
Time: **11:25**
